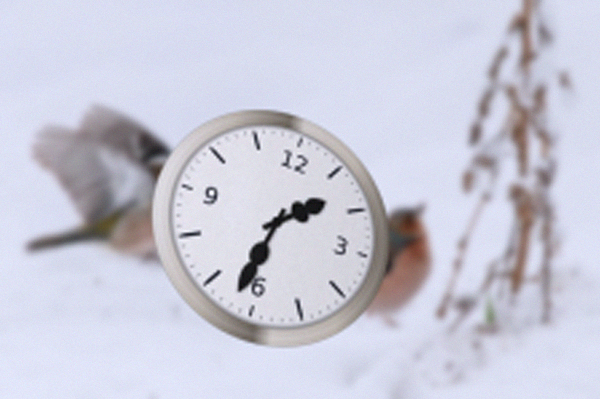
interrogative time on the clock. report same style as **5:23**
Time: **1:32**
